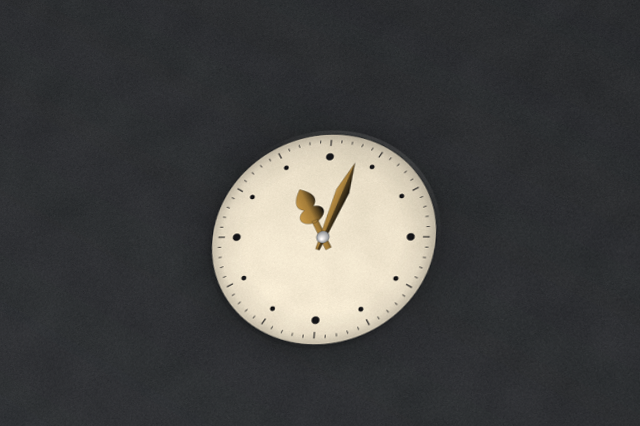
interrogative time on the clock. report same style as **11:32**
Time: **11:03**
